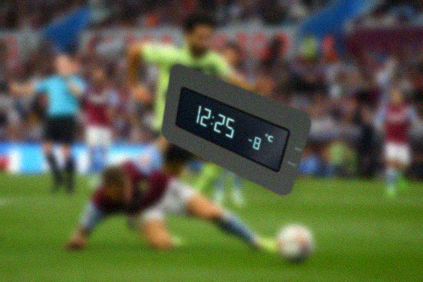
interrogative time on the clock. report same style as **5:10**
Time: **12:25**
